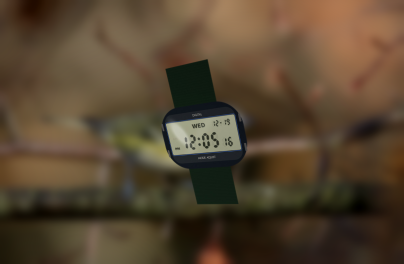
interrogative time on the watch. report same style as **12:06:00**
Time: **12:05:16**
